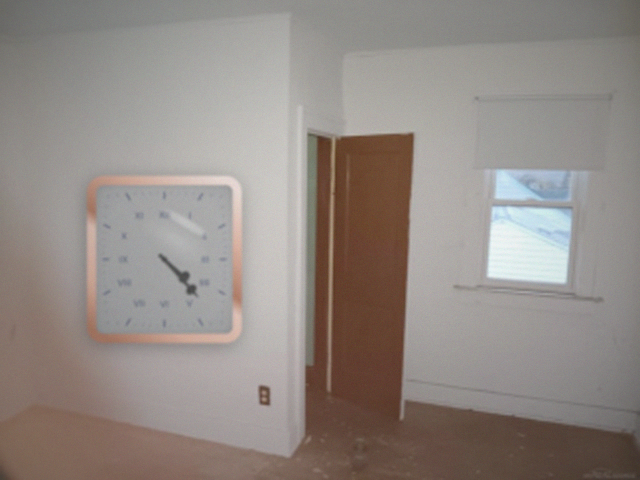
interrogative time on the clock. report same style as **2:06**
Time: **4:23**
